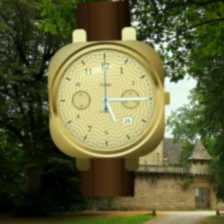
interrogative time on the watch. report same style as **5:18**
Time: **5:15**
